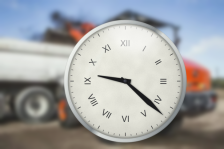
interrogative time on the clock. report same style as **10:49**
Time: **9:22**
